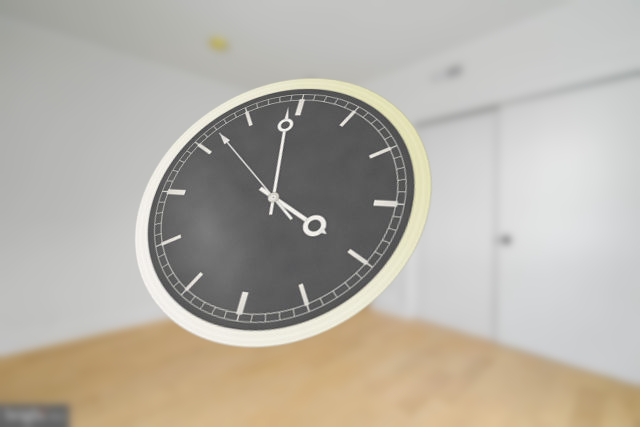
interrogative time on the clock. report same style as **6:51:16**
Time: **3:58:52**
